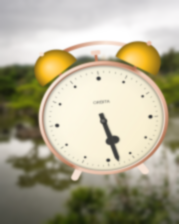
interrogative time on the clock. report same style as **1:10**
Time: **5:28**
